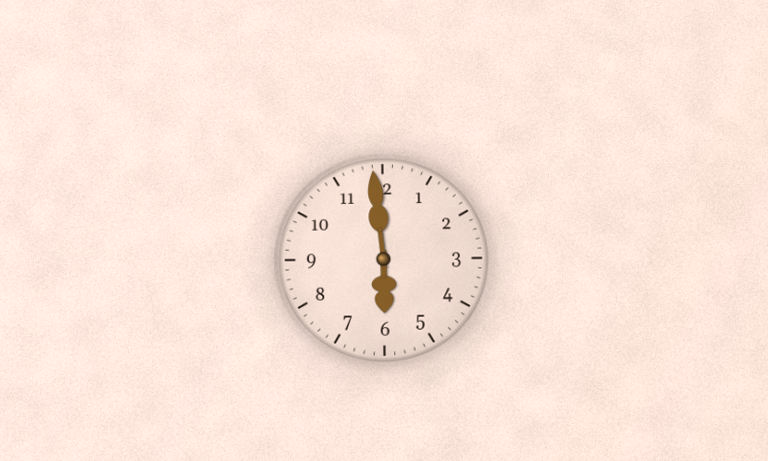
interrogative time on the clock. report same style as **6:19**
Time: **5:59**
